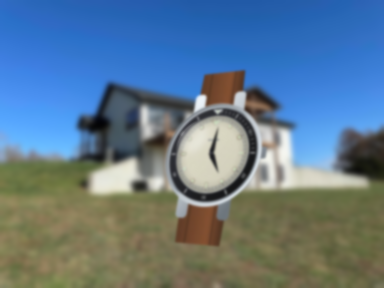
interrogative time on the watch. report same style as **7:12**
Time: **5:01**
